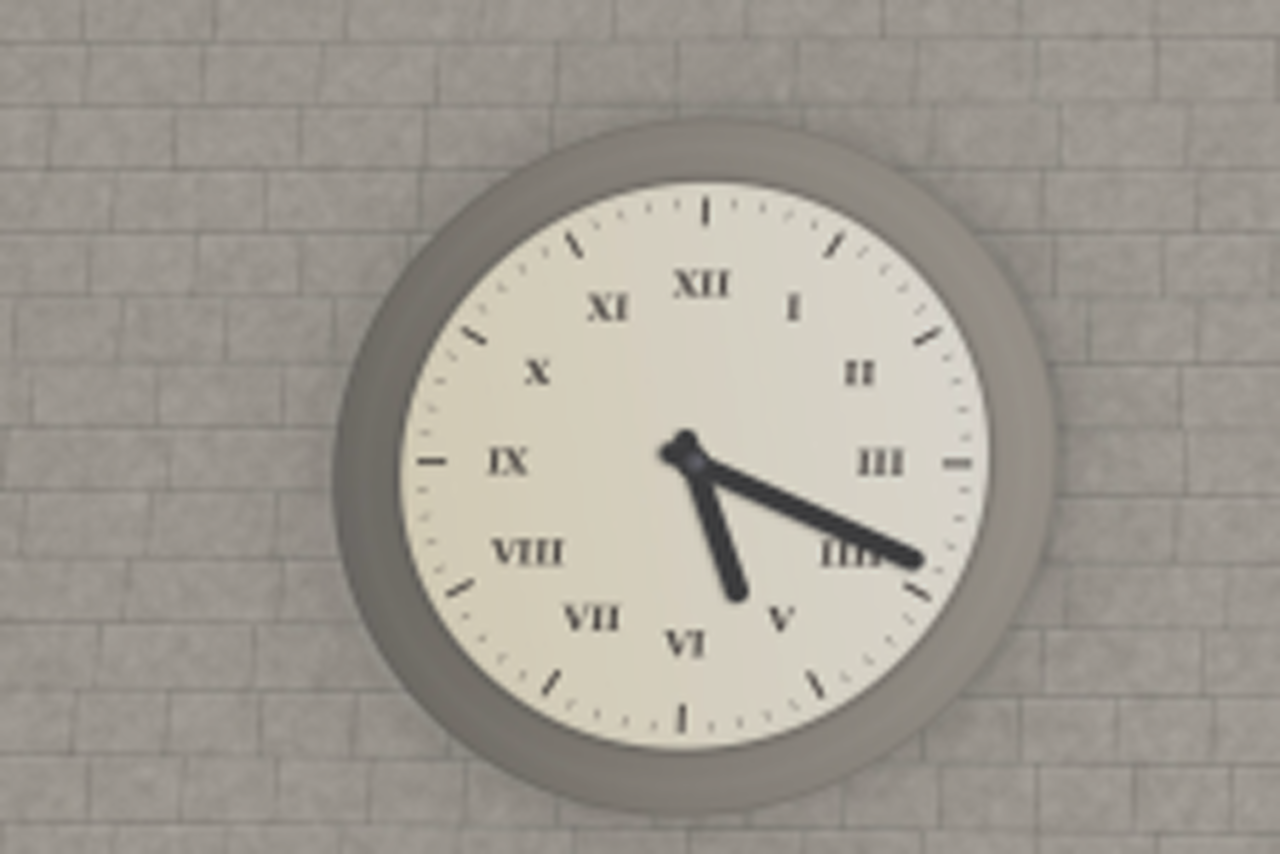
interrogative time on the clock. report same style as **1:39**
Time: **5:19**
